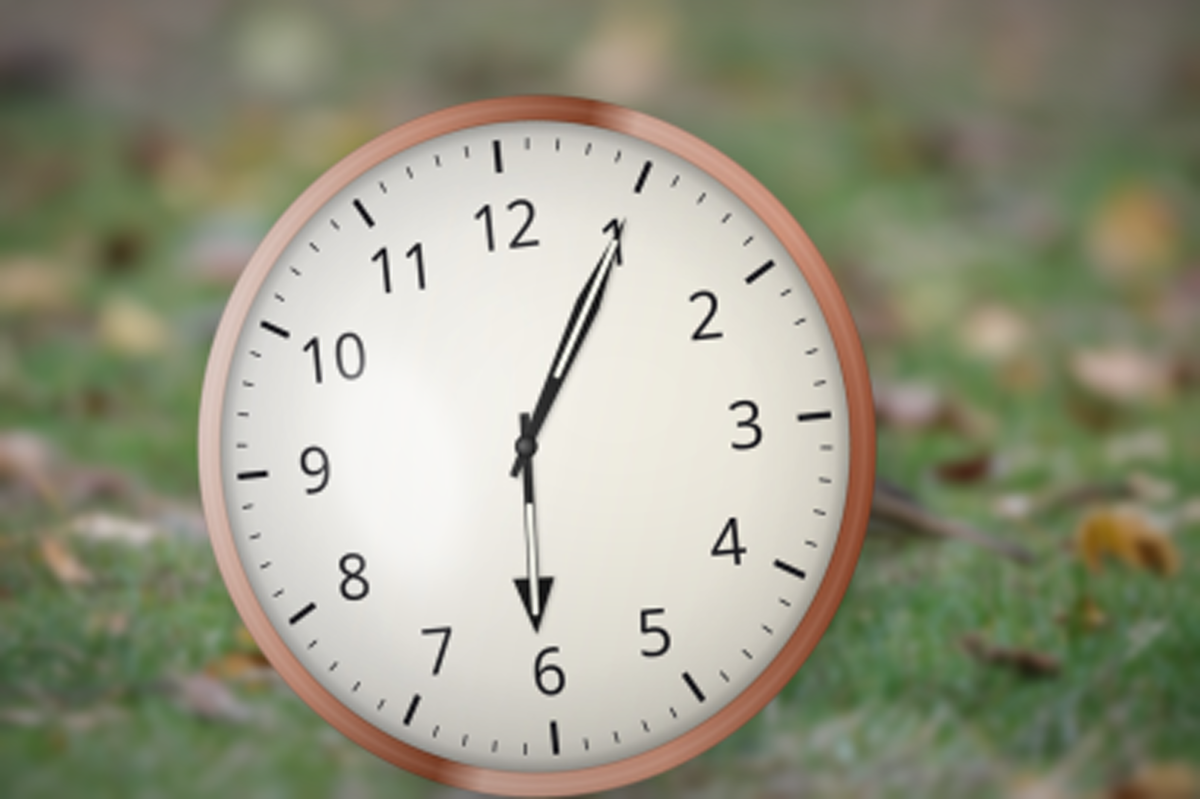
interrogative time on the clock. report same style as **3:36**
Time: **6:05**
